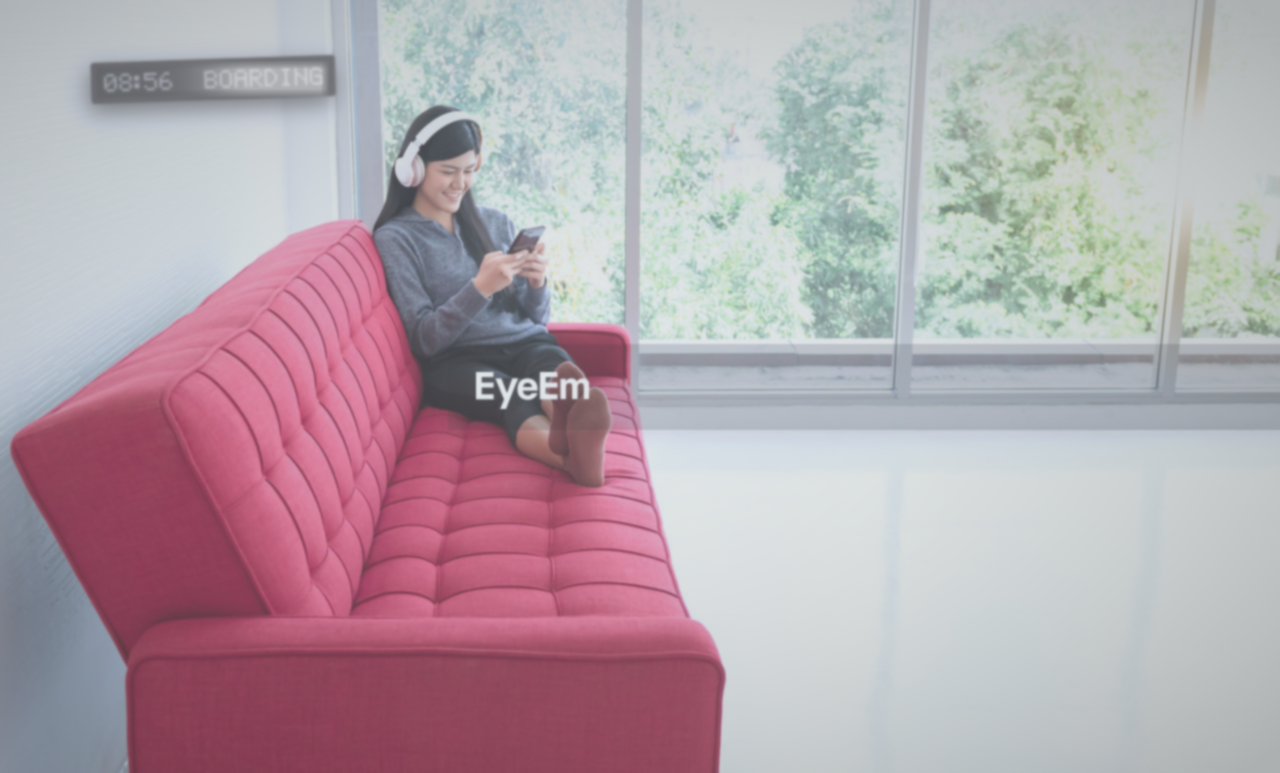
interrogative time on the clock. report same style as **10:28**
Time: **8:56**
